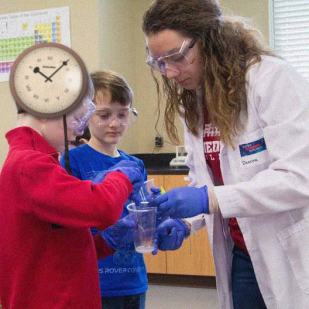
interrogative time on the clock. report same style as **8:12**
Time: **10:07**
